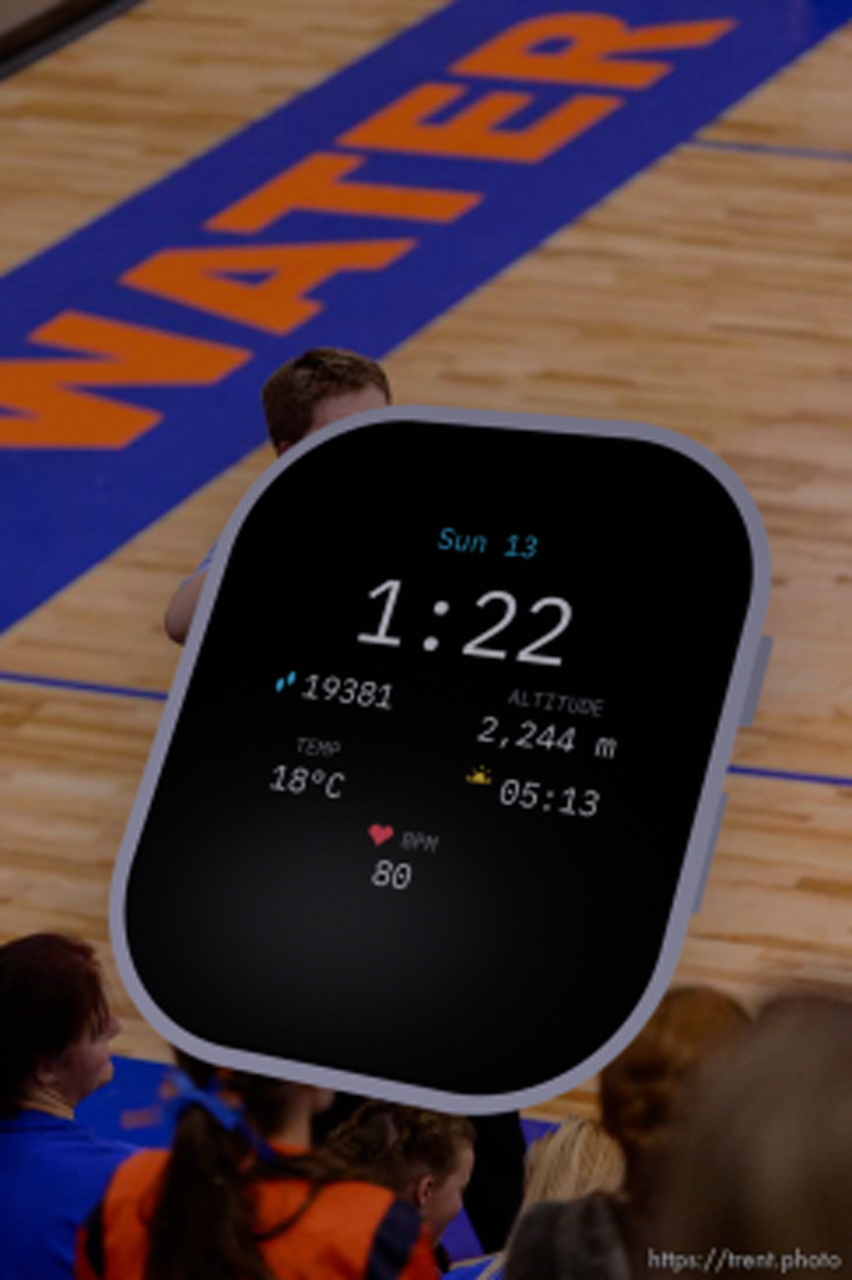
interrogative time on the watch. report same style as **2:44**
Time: **1:22**
